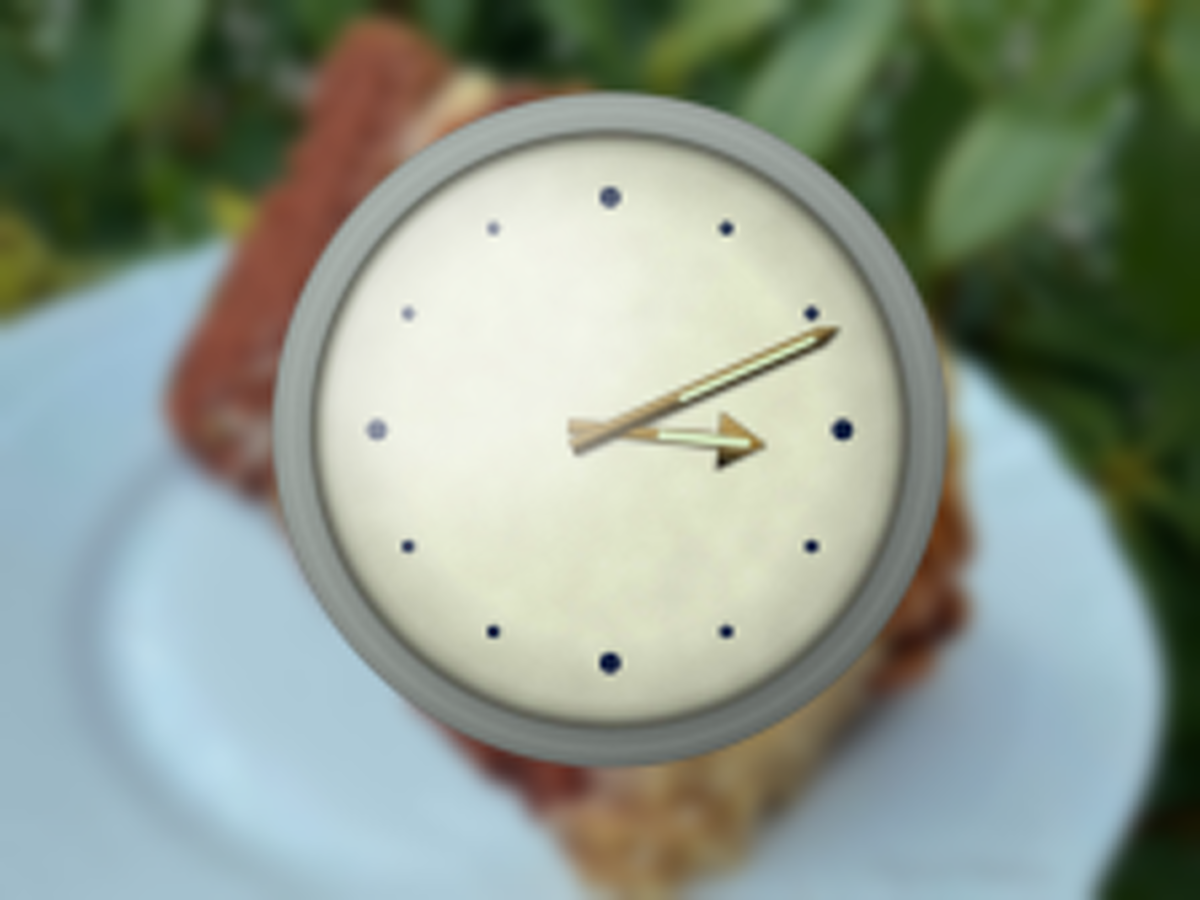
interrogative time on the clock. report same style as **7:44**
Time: **3:11**
